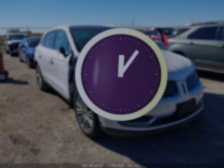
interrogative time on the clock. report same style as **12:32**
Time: **12:06**
